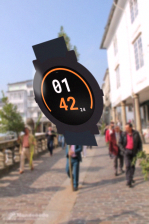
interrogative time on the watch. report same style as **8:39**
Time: **1:42**
